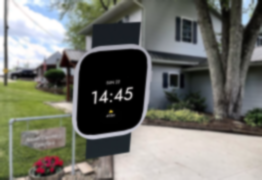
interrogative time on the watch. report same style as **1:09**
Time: **14:45**
